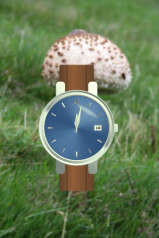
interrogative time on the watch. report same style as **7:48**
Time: **12:02**
